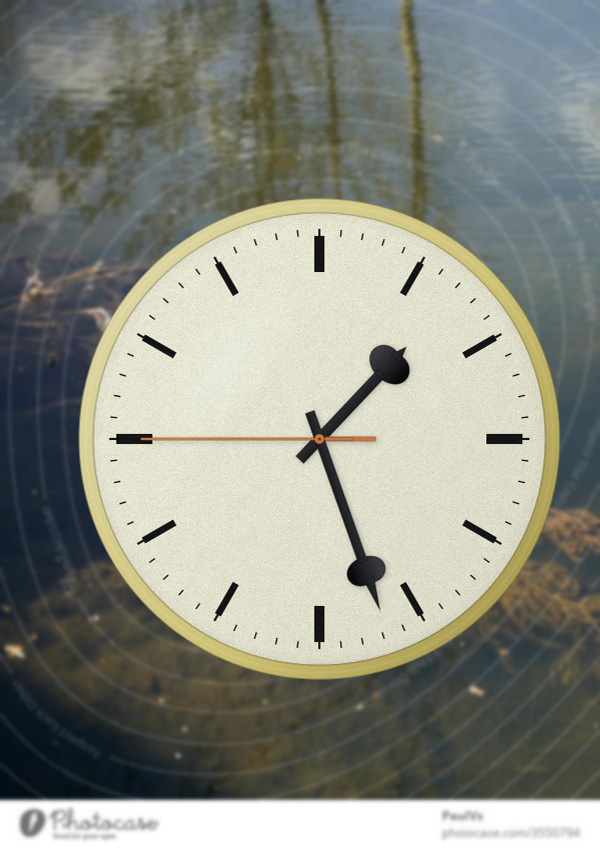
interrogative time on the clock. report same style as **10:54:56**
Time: **1:26:45**
